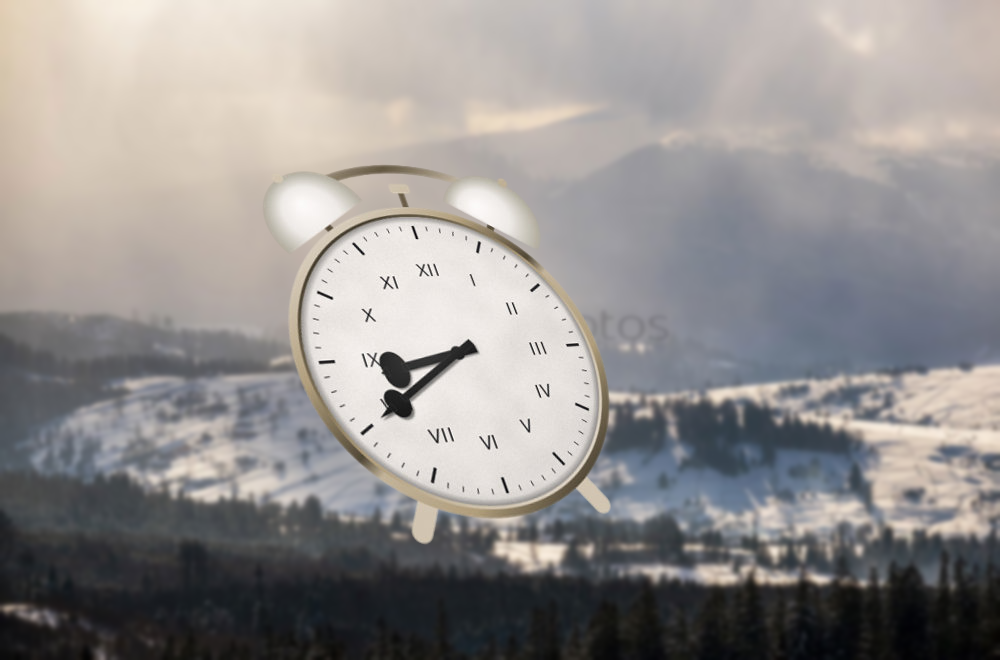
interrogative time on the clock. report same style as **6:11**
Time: **8:40**
